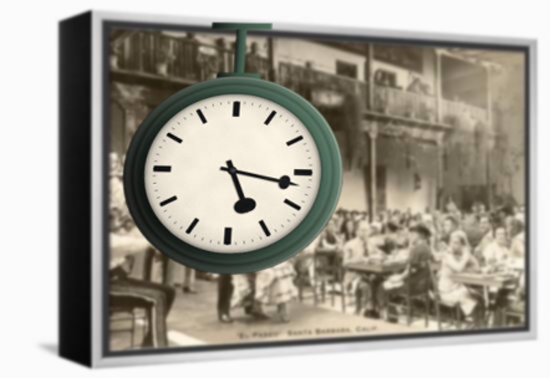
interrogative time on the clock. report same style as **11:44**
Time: **5:17**
